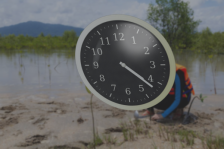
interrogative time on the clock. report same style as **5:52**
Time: **4:22**
